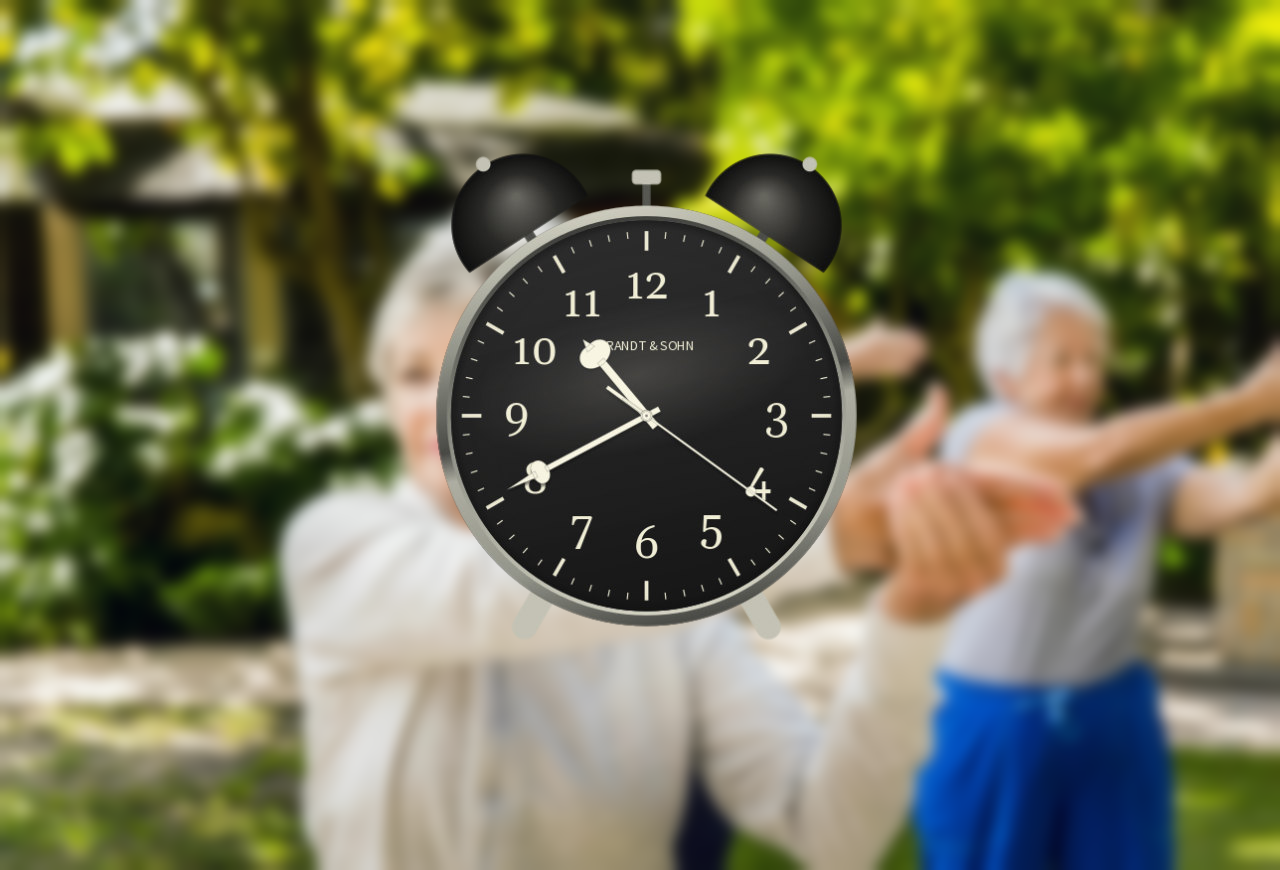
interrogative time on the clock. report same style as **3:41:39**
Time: **10:40:21**
